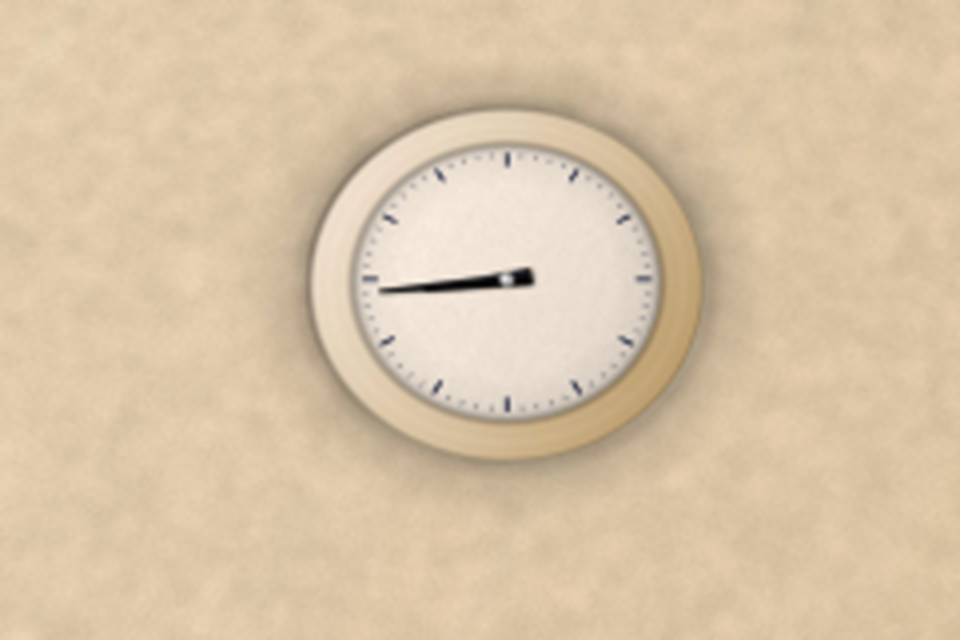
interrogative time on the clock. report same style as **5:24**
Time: **8:44**
